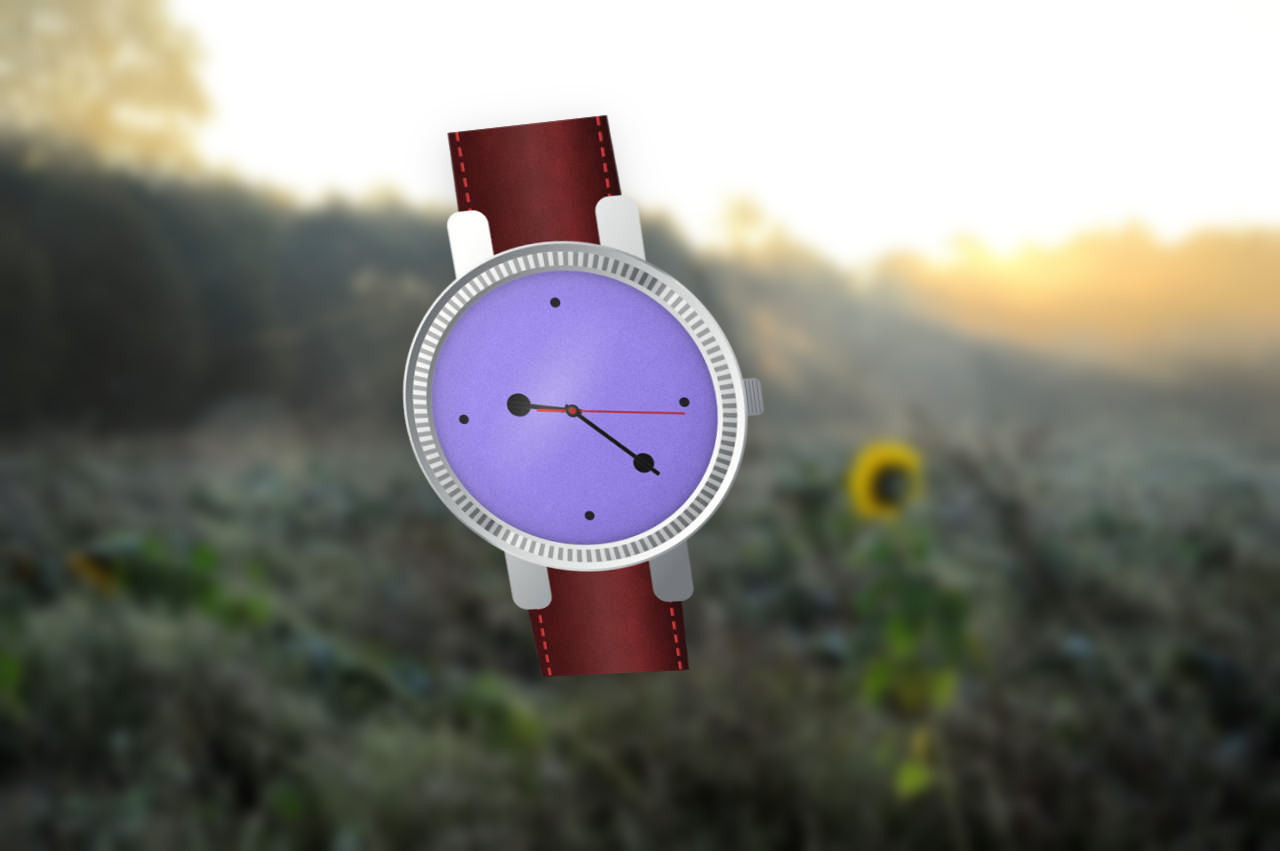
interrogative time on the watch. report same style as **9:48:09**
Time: **9:22:16**
